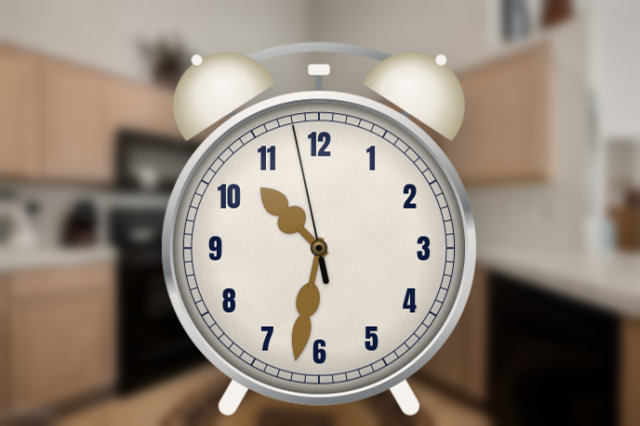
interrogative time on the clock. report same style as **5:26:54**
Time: **10:31:58**
